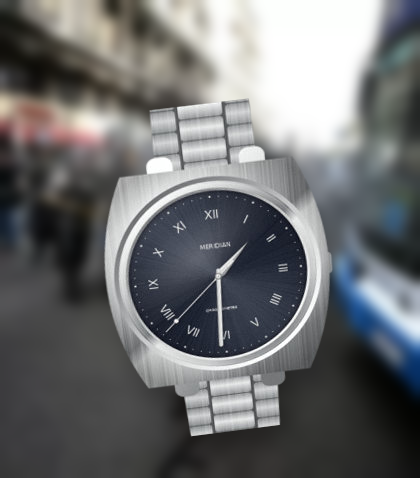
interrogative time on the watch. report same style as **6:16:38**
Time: **1:30:38**
